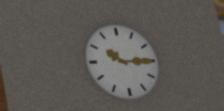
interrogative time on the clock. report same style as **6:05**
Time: **10:15**
